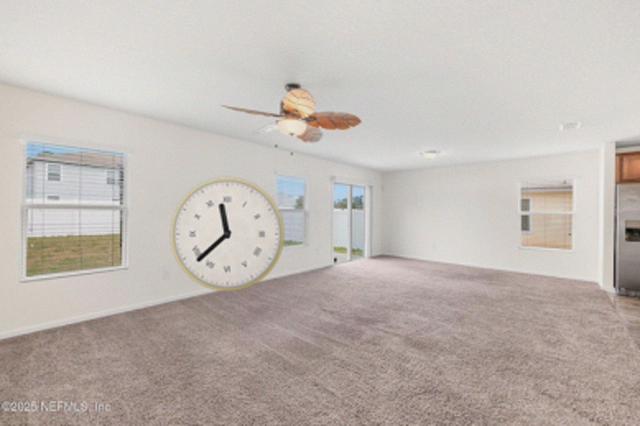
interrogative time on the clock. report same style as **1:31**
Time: **11:38**
